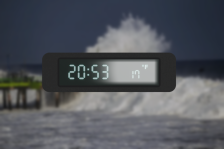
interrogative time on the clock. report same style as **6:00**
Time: **20:53**
